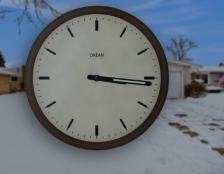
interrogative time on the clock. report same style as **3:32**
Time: **3:16**
